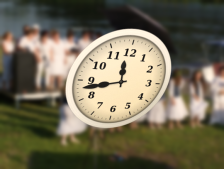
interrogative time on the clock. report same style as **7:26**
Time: **11:43**
